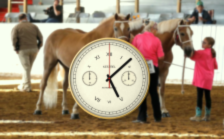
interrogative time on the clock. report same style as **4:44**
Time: **5:08**
